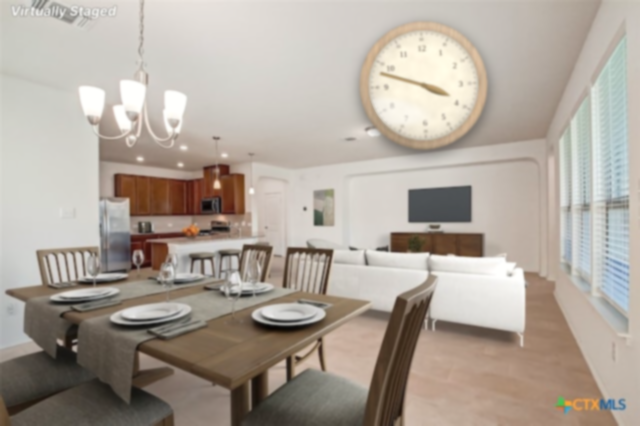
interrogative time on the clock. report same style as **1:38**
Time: **3:48**
